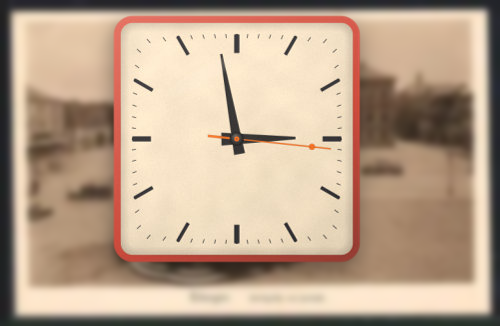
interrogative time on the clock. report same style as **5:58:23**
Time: **2:58:16**
